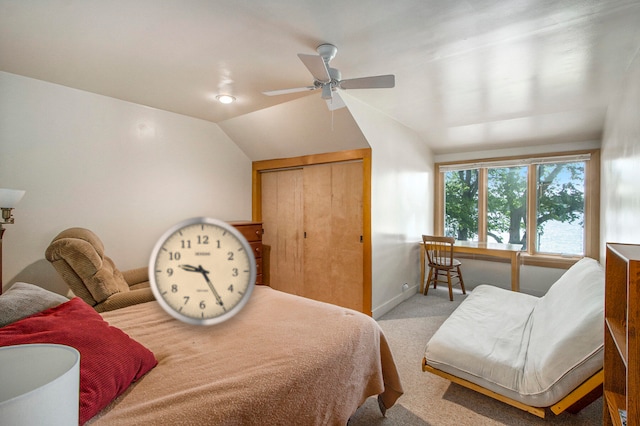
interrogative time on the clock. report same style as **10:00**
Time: **9:25**
